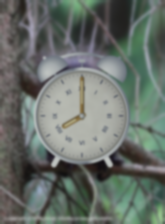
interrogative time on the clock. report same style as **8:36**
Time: **8:00**
